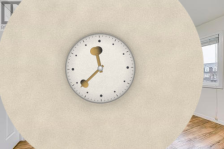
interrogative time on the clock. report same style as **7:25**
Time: **11:38**
